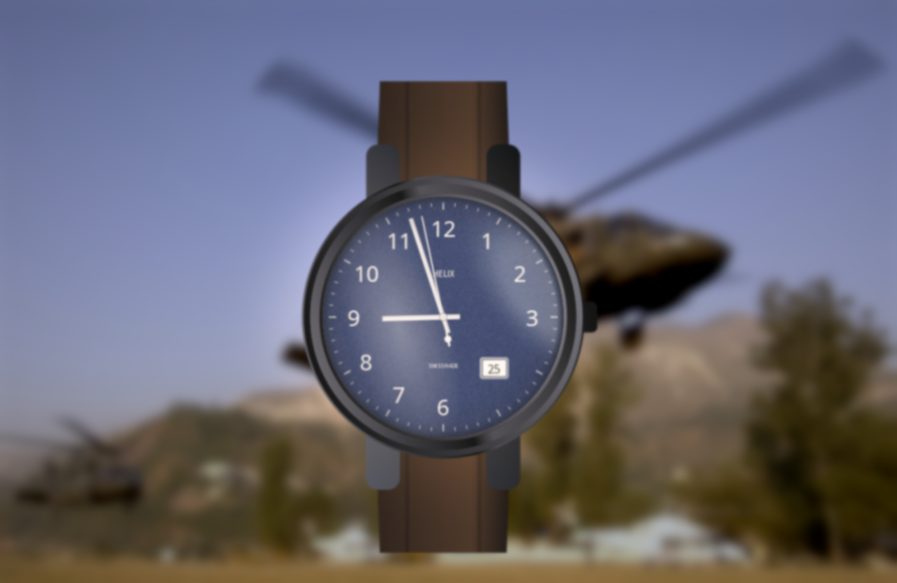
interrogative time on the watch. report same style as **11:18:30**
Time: **8:56:58**
